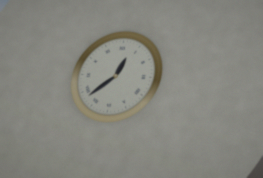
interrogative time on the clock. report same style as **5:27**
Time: **12:38**
